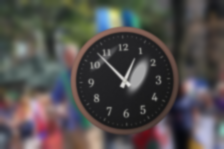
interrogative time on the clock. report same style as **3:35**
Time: **12:53**
